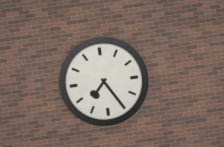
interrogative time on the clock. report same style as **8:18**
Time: **7:25**
